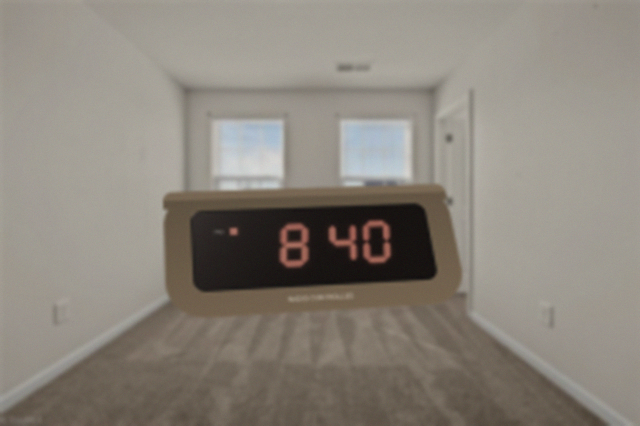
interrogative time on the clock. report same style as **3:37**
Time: **8:40**
